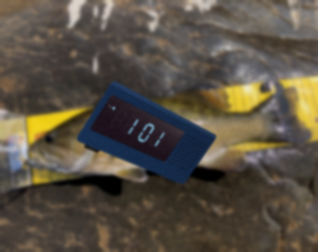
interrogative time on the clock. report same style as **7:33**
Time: **1:01**
